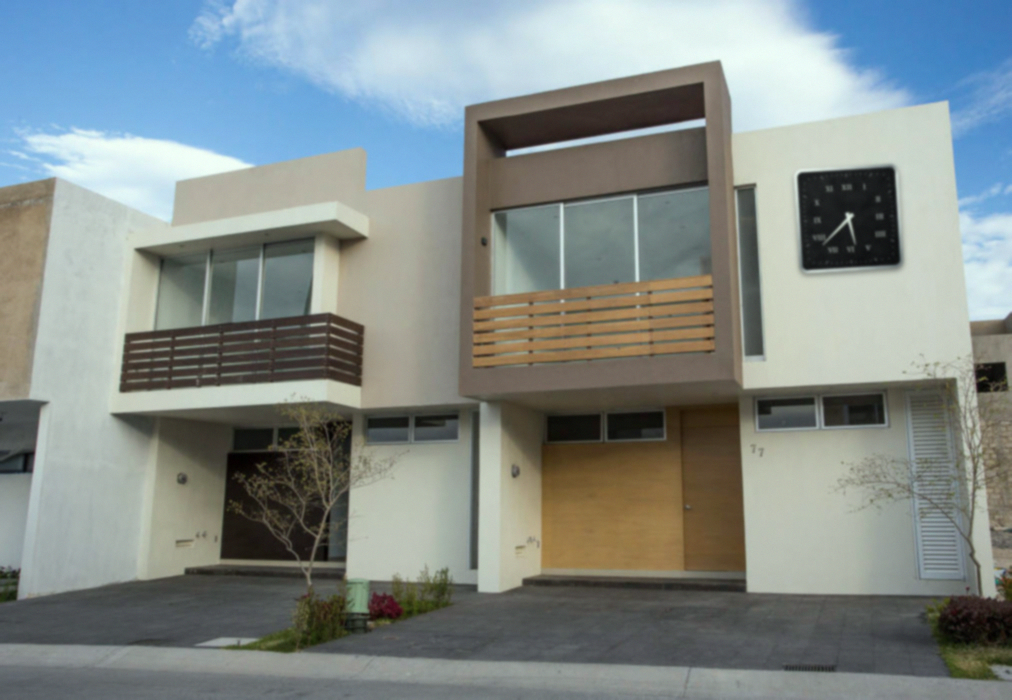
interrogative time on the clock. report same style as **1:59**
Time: **5:38**
